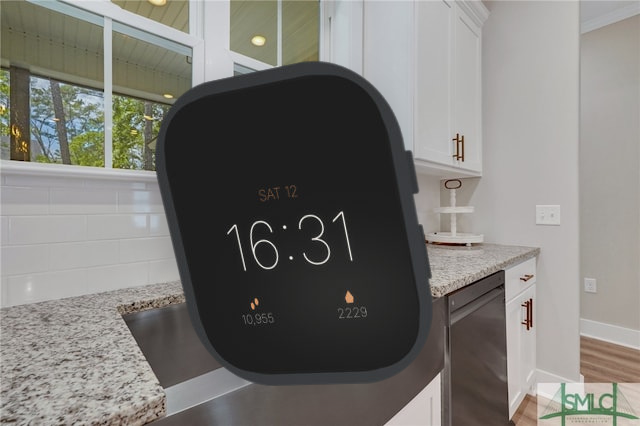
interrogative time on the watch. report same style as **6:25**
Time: **16:31**
